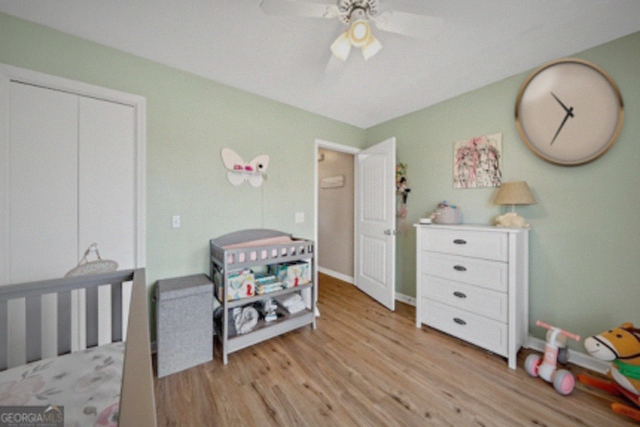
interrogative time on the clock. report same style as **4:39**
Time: **10:35**
